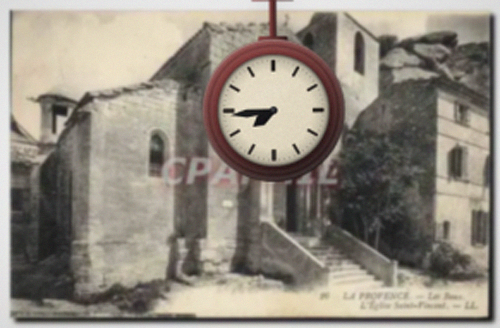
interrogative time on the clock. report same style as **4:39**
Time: **7:44**
